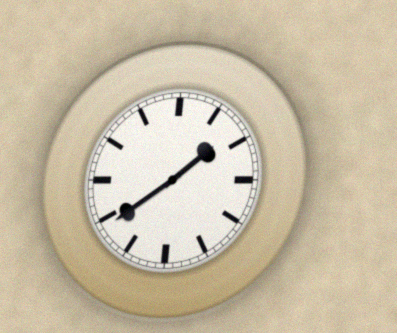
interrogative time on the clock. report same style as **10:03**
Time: **1:39**
